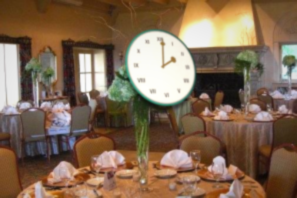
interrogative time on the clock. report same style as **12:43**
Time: **2:01**
